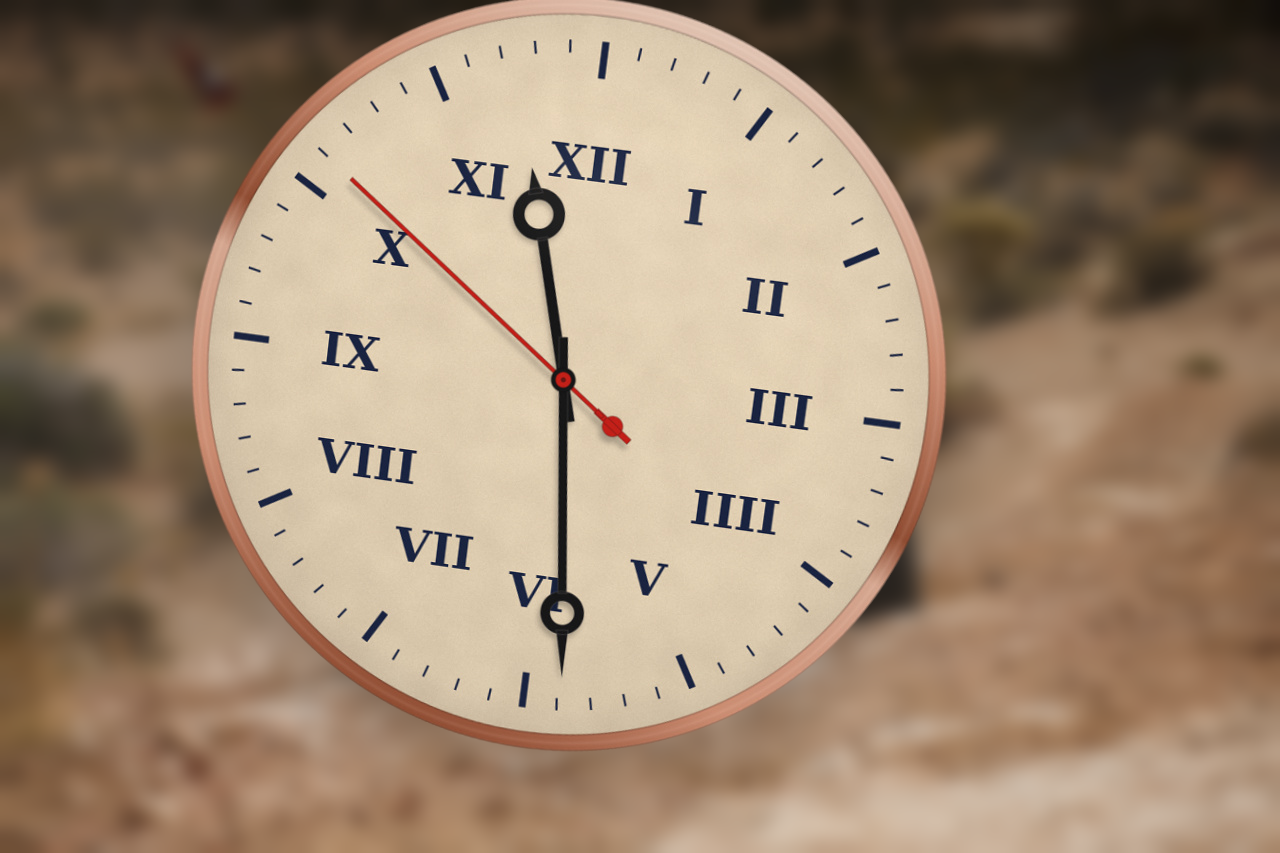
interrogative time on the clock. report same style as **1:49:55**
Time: **11:28:51**
